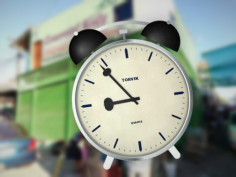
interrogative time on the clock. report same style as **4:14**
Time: **8:54**
